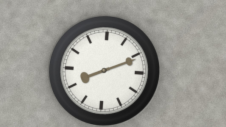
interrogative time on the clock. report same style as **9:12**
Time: **8:11**
